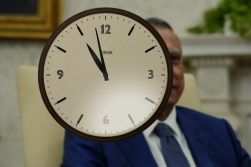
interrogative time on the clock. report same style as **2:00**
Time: **10:58**
